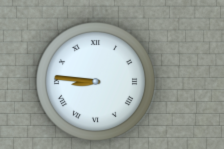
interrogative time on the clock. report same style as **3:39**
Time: **8:46**
